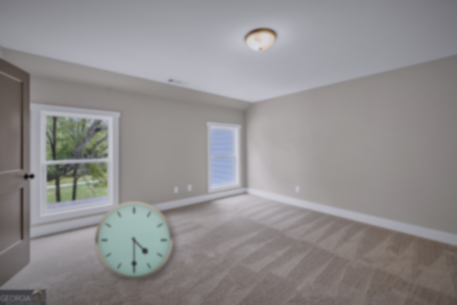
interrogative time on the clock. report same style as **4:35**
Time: **4:30**
